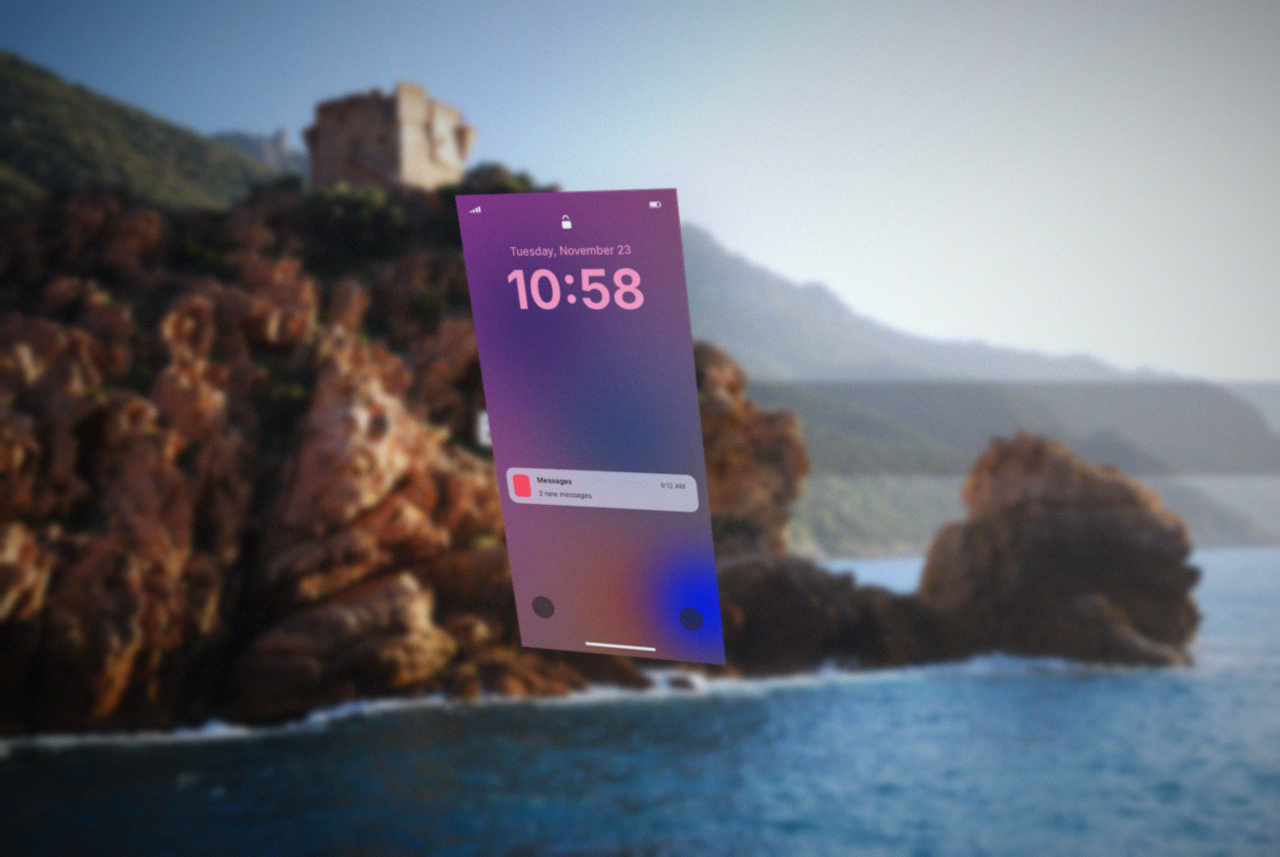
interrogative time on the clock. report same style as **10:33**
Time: **10:58**
